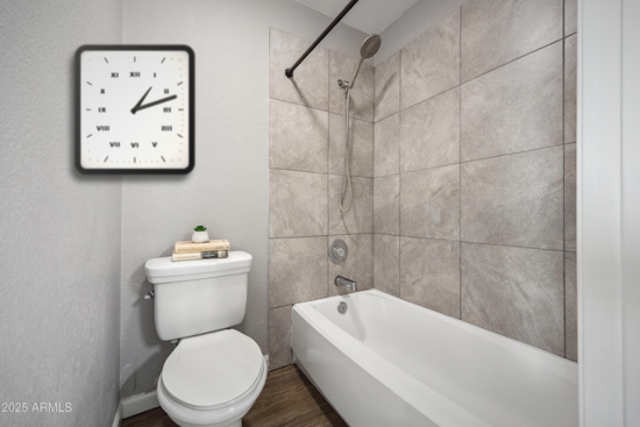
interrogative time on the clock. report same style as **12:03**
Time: **1:12**
